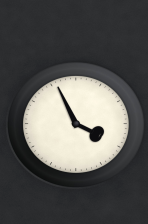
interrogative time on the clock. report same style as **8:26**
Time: **3:56**
